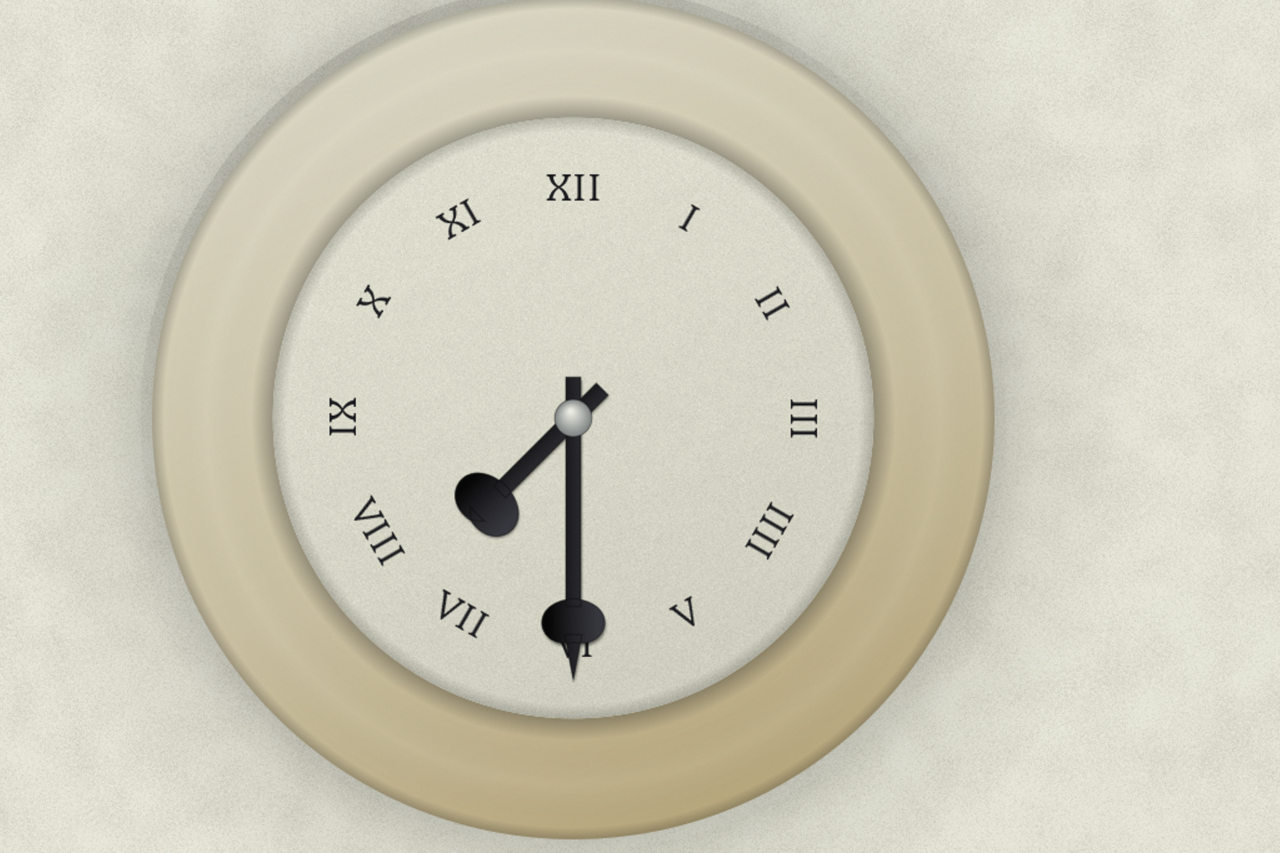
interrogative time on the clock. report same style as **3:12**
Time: **7:30**
